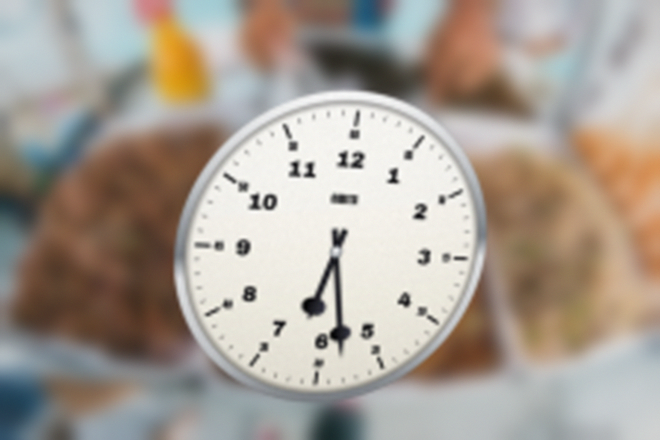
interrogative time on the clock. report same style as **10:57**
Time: **6:28**
